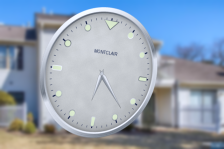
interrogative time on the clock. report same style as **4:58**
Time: **6:23**
